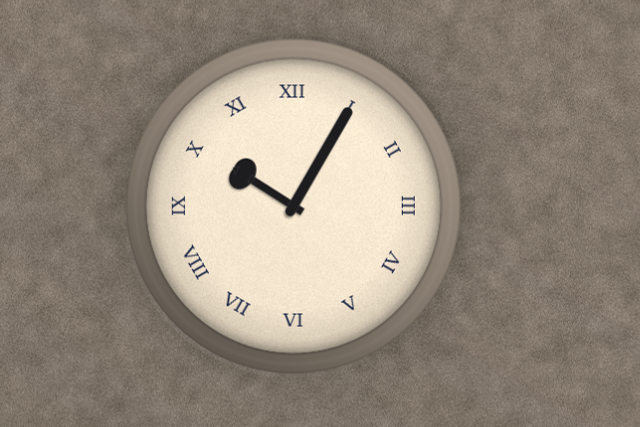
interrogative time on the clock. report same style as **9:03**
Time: **10:05**
